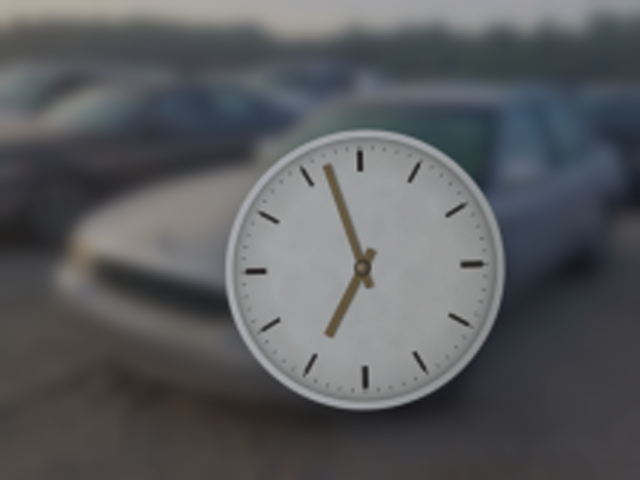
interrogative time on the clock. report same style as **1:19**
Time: **6:57**
